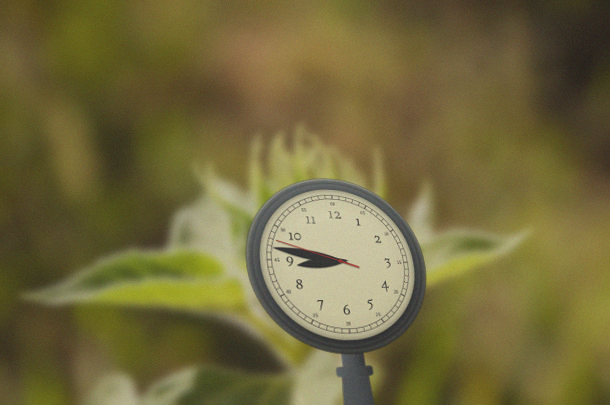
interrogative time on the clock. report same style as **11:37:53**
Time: **8:46:48**
